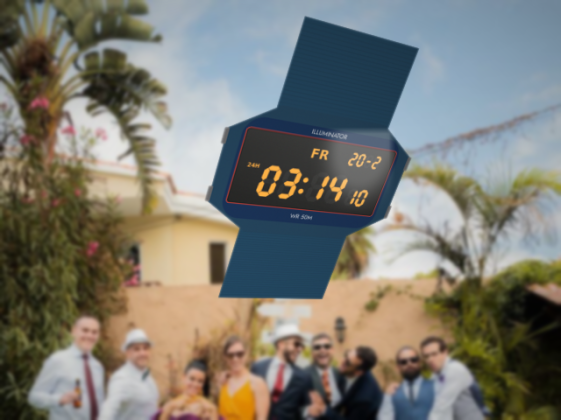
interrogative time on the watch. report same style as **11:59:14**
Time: **3:14:10**
